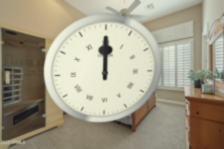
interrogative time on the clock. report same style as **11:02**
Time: **12:00**
